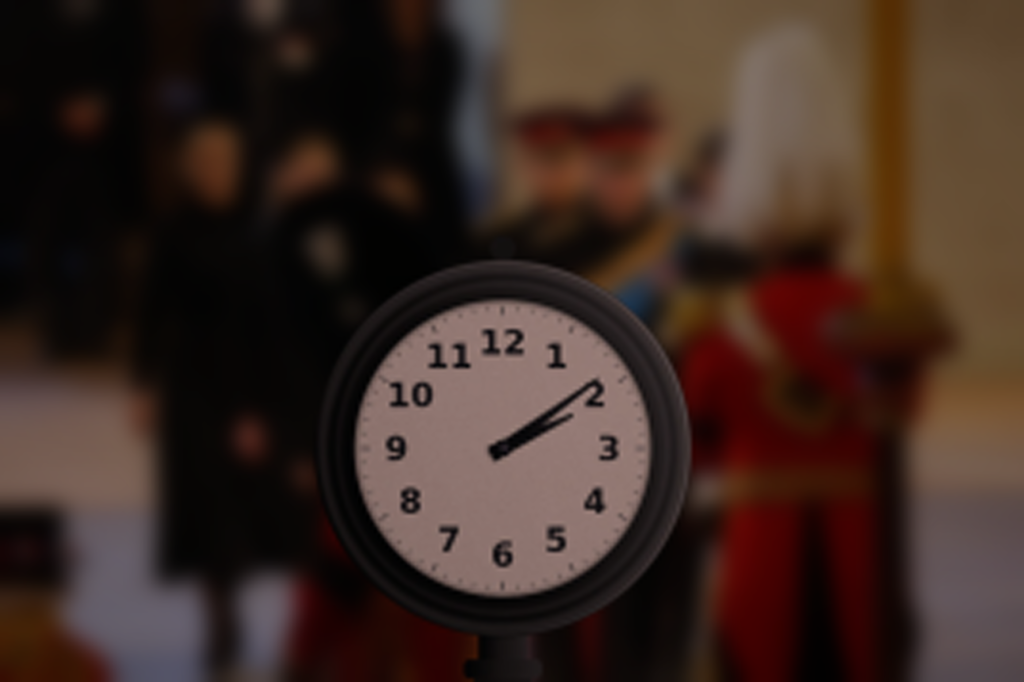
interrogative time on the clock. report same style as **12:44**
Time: **2:09**
